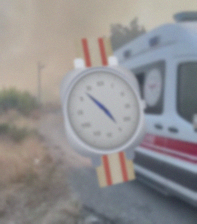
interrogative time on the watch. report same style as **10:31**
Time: **4:53**
